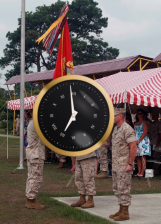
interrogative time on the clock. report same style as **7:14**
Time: **6:59**
